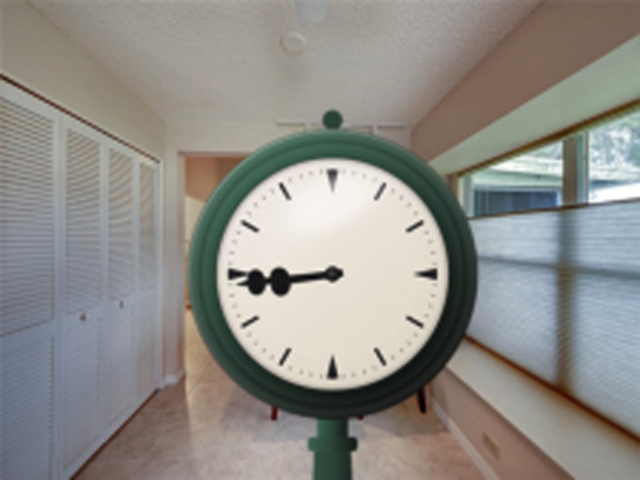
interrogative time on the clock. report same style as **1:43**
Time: **8:44**
